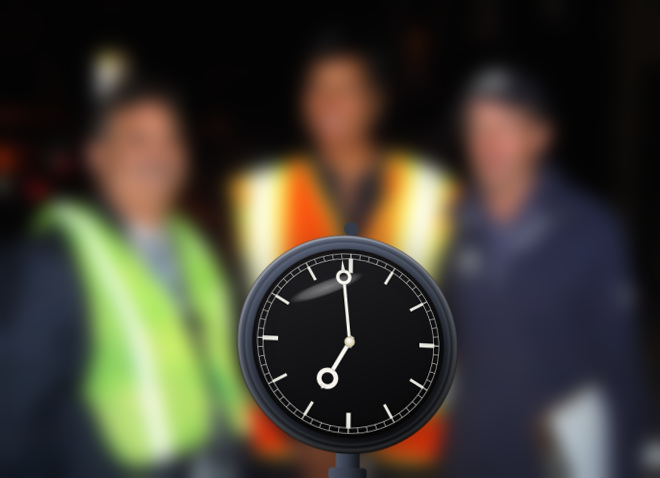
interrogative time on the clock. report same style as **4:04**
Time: **6:59**
